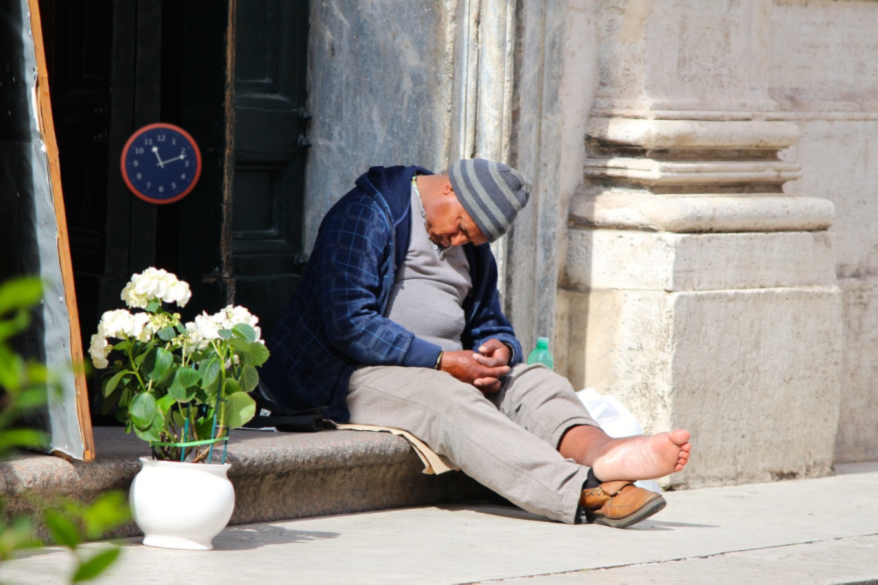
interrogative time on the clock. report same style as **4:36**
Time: **11:12**
